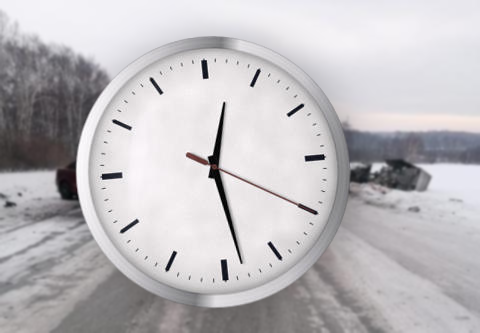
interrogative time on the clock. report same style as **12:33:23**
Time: **12:28:20**
